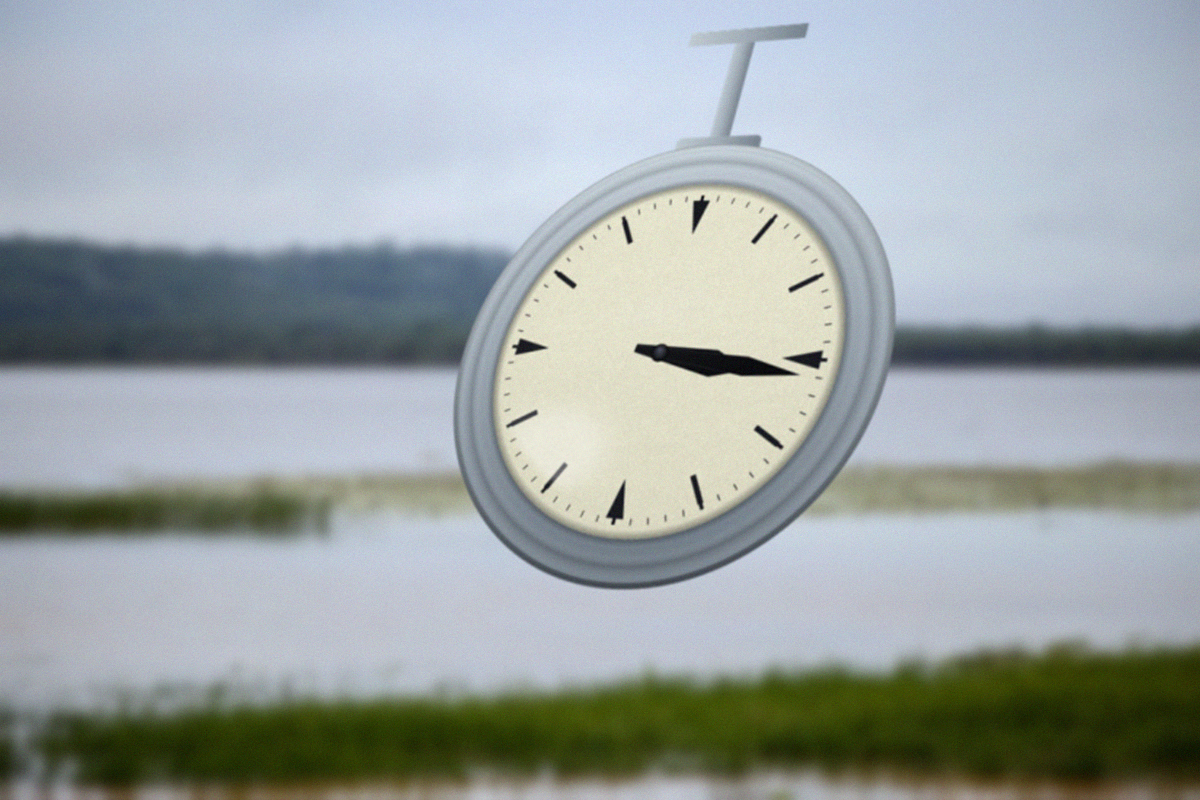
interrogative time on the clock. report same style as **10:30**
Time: **3:16**
